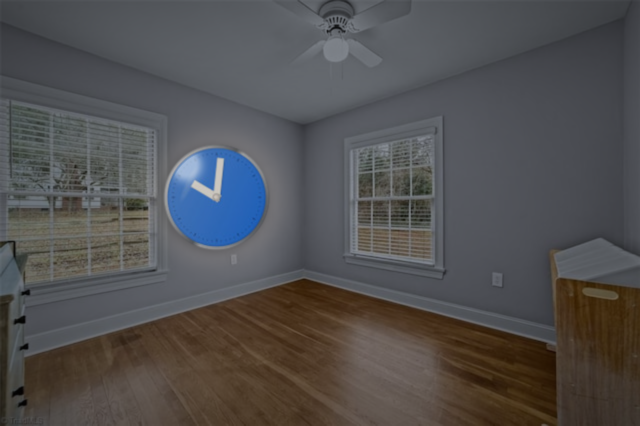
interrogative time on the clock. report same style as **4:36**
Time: **10:01**
